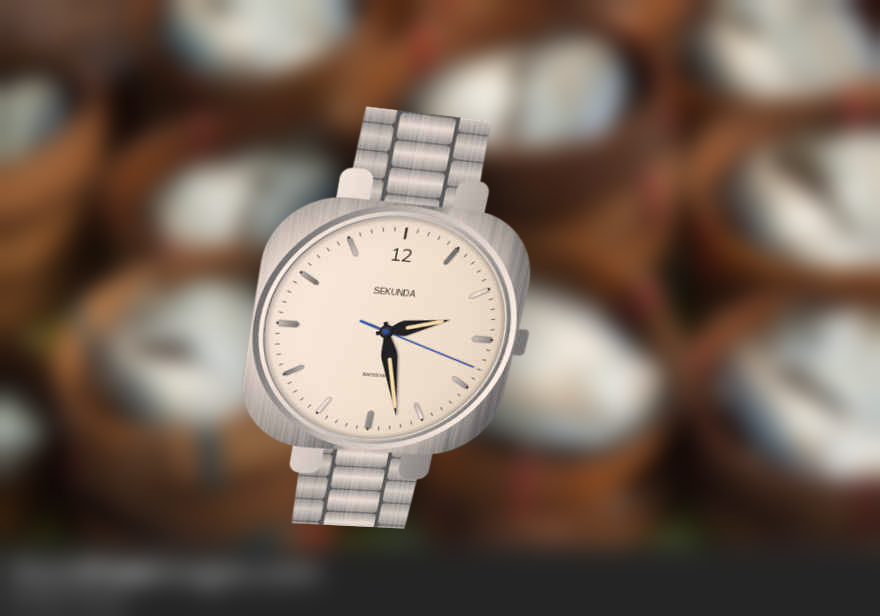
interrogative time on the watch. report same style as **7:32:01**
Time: **2:27:18**
